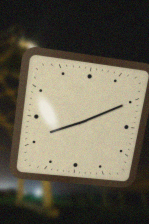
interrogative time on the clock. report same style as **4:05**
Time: **8:10**
